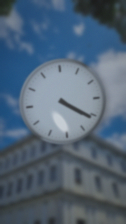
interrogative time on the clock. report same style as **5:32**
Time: **4:21**
